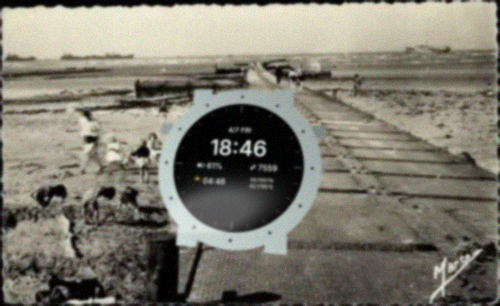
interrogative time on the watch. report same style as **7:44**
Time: **18:46**
